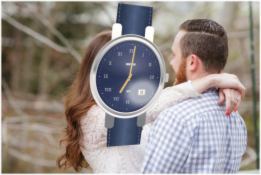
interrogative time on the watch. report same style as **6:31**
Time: **7:01**
